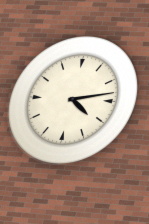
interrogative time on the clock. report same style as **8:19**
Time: **4:13**
